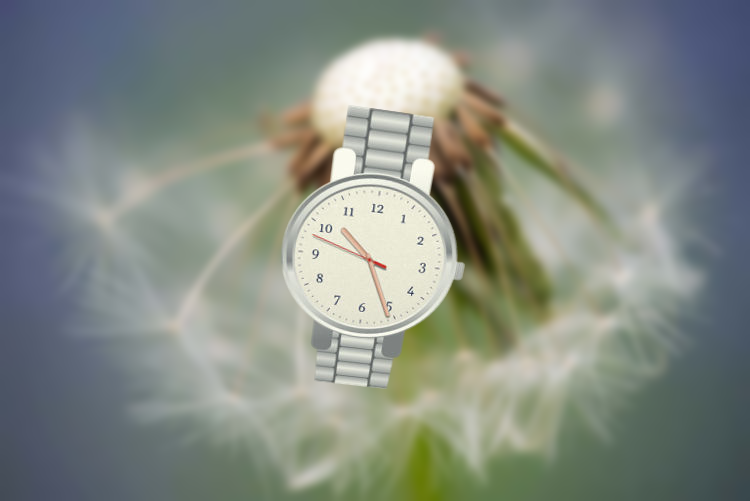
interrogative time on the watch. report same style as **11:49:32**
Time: **10:25:48**
